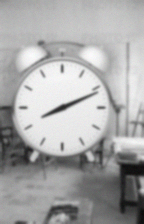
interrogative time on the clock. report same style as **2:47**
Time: **8:11**
